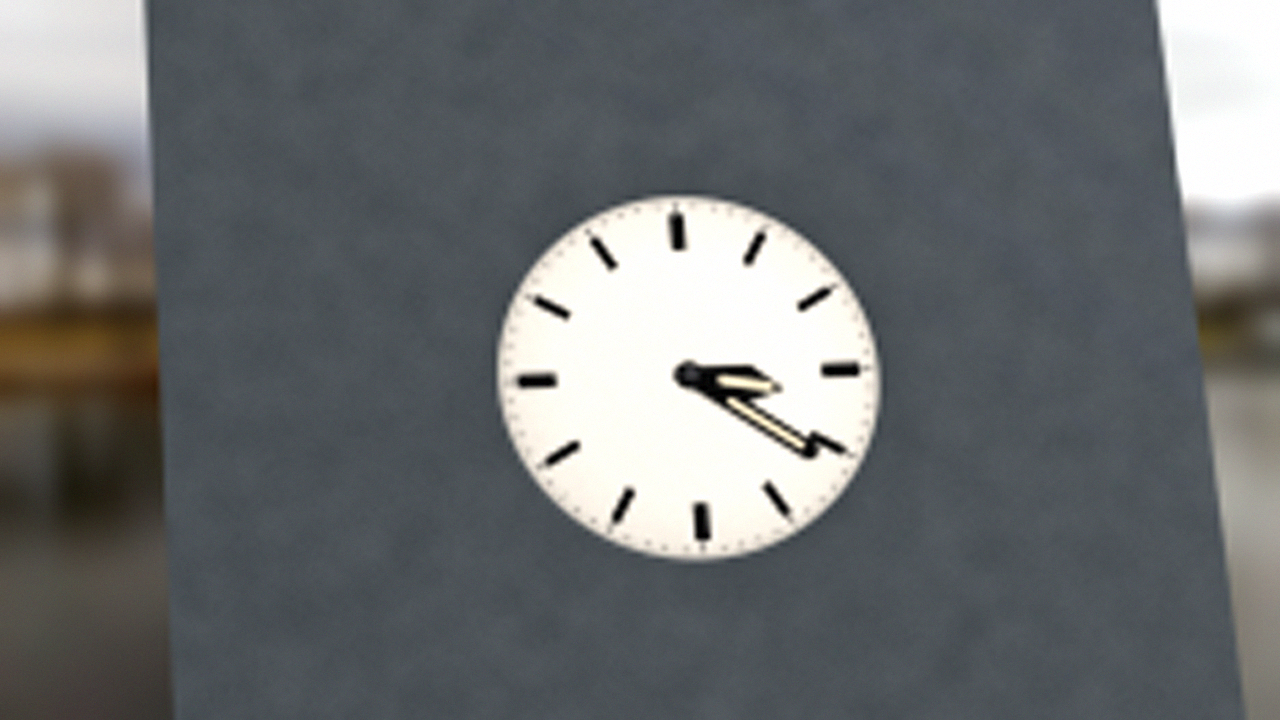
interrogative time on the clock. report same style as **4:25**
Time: **3:21**
